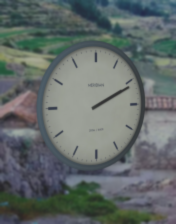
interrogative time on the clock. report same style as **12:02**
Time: **2:11**
